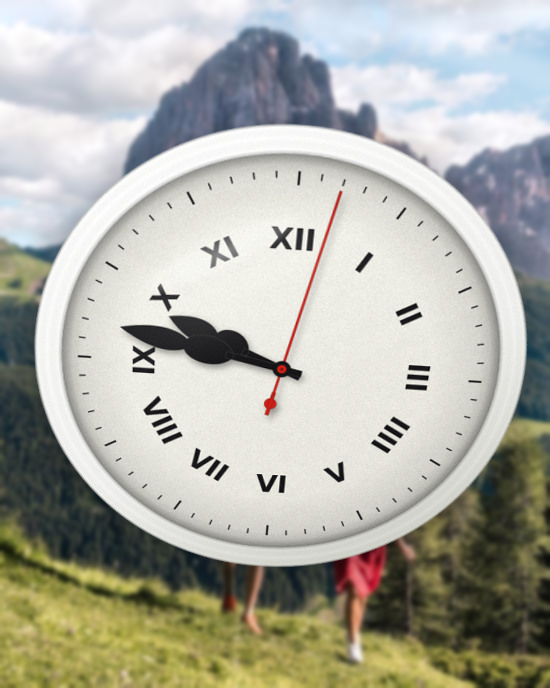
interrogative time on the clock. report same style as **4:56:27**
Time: **9:47:02**
